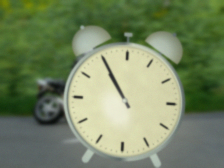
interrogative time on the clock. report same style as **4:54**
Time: **10:55**
